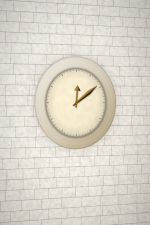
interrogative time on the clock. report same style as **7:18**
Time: **12:09**
